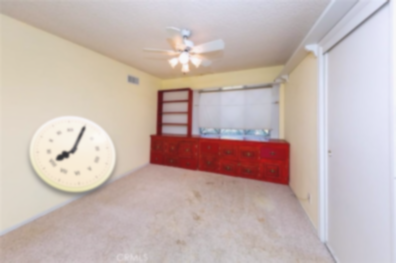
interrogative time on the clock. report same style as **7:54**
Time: **8:05**
